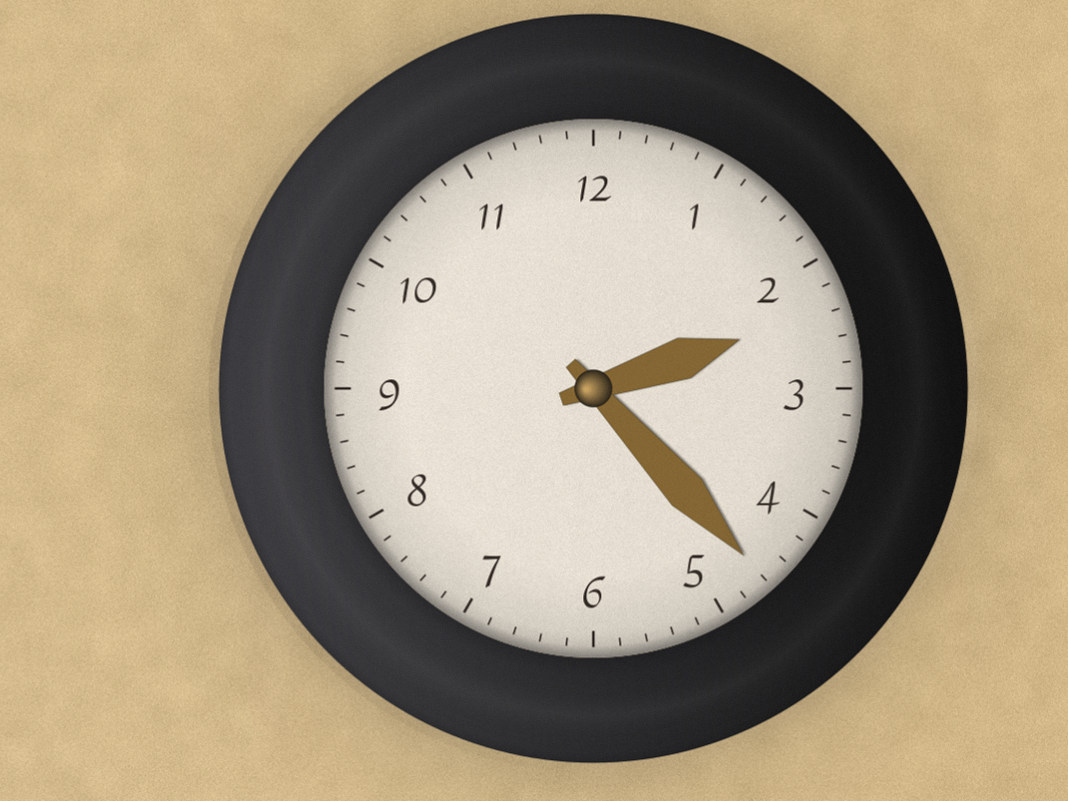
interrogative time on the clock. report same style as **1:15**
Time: **2:23**
